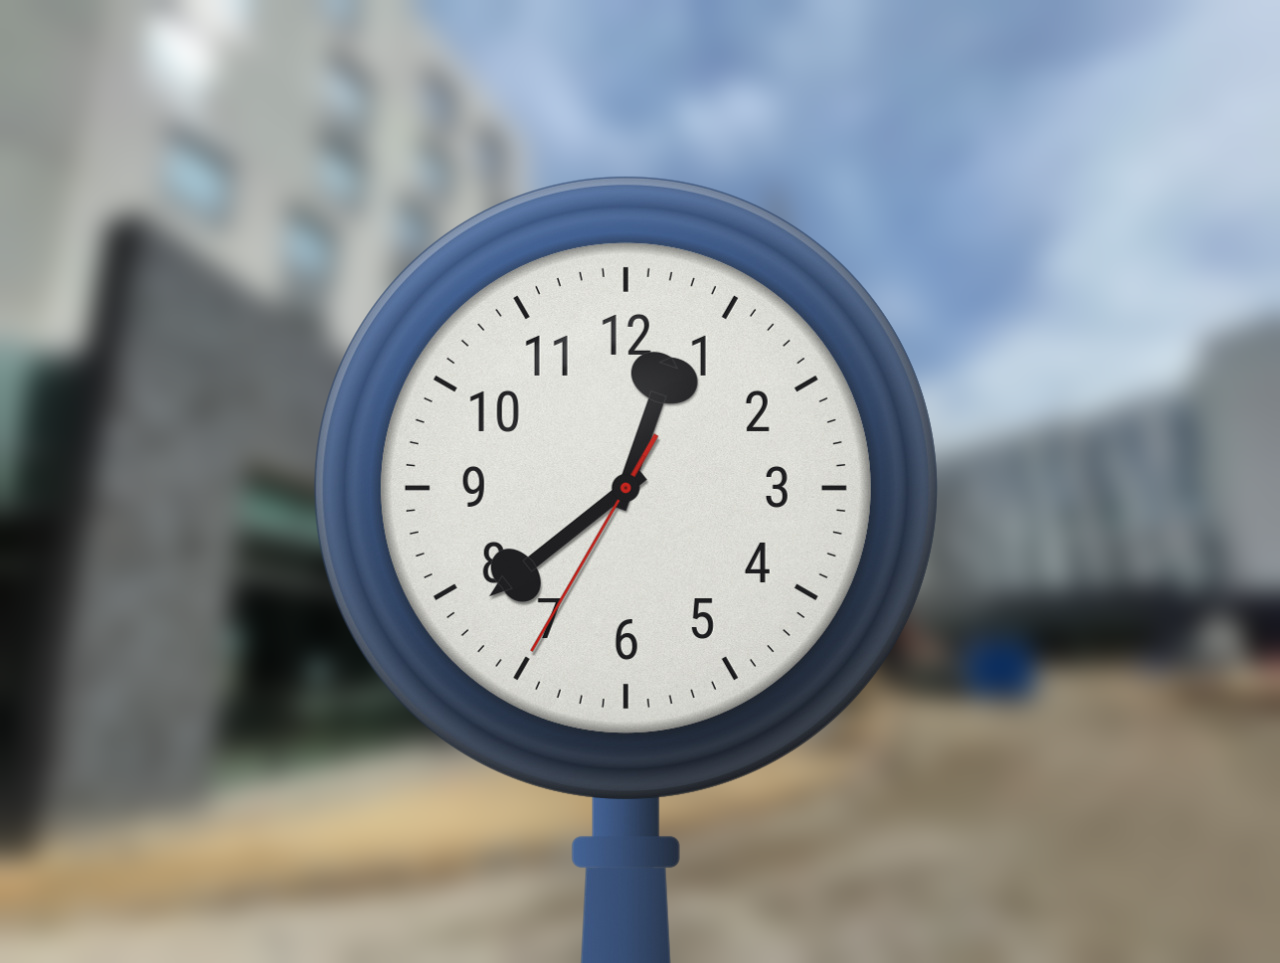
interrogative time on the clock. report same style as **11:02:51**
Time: **12:38:35**
